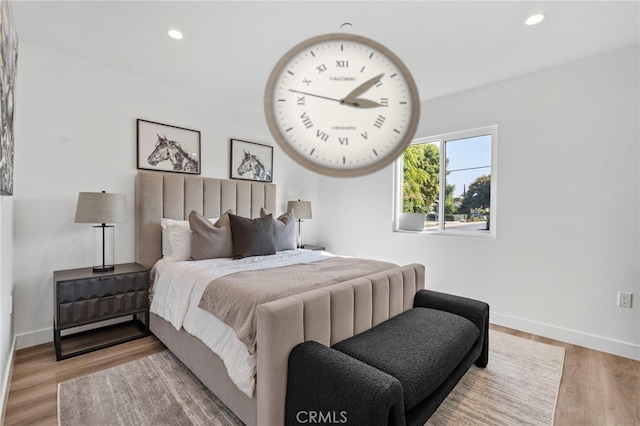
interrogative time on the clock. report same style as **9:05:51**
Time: **3:08:47**
